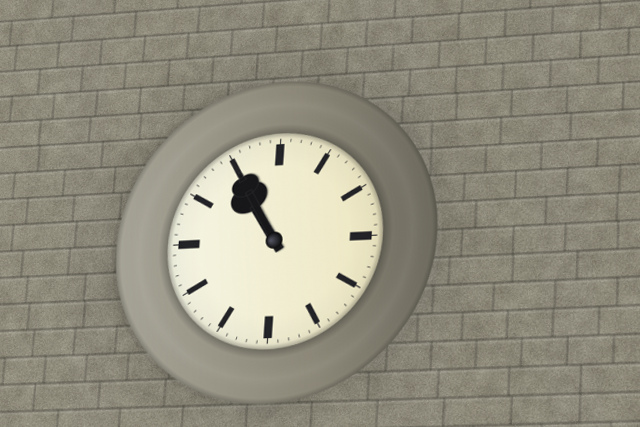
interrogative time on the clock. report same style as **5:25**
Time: **10:55**
